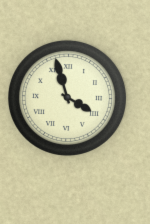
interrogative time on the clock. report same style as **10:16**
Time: **3:57**
